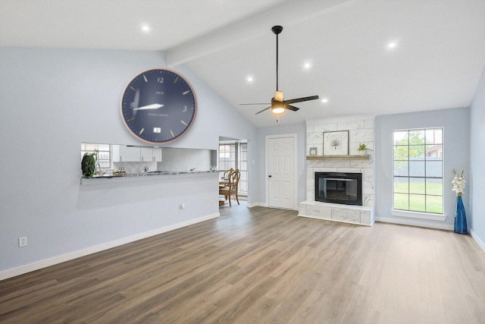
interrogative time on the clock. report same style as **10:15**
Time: **8:43**
